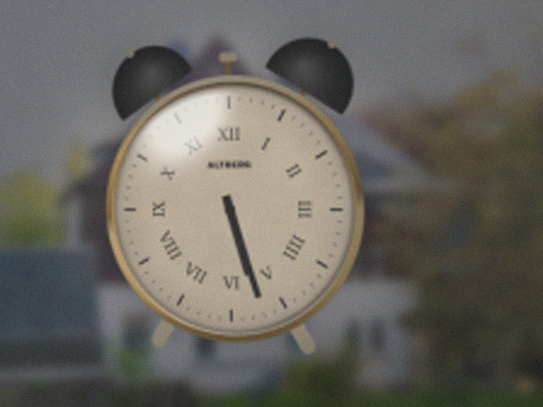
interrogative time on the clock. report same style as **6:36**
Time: **5:27**
